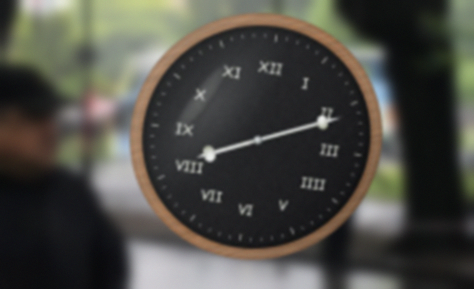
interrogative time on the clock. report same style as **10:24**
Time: **8:11**
